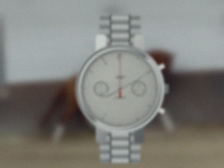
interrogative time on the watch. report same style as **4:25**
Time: **8:10**
